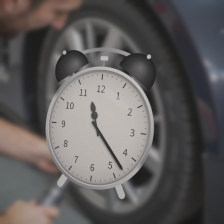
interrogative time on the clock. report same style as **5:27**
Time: **11:23**
